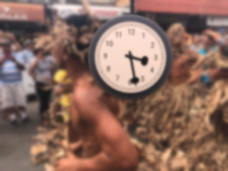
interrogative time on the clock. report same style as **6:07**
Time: **3:28**
